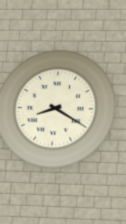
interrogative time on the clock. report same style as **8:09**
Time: **8:20**
